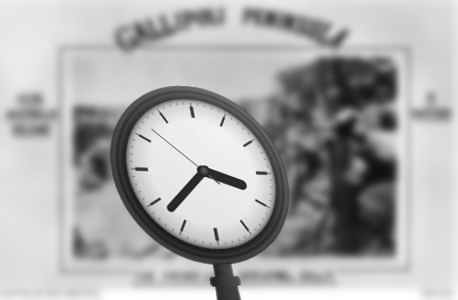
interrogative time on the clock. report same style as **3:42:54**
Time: **3:37:52**
